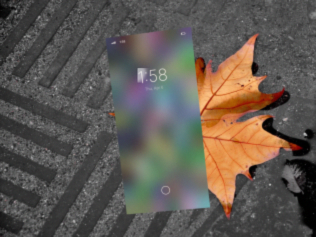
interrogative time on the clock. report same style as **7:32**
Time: **1:58**
